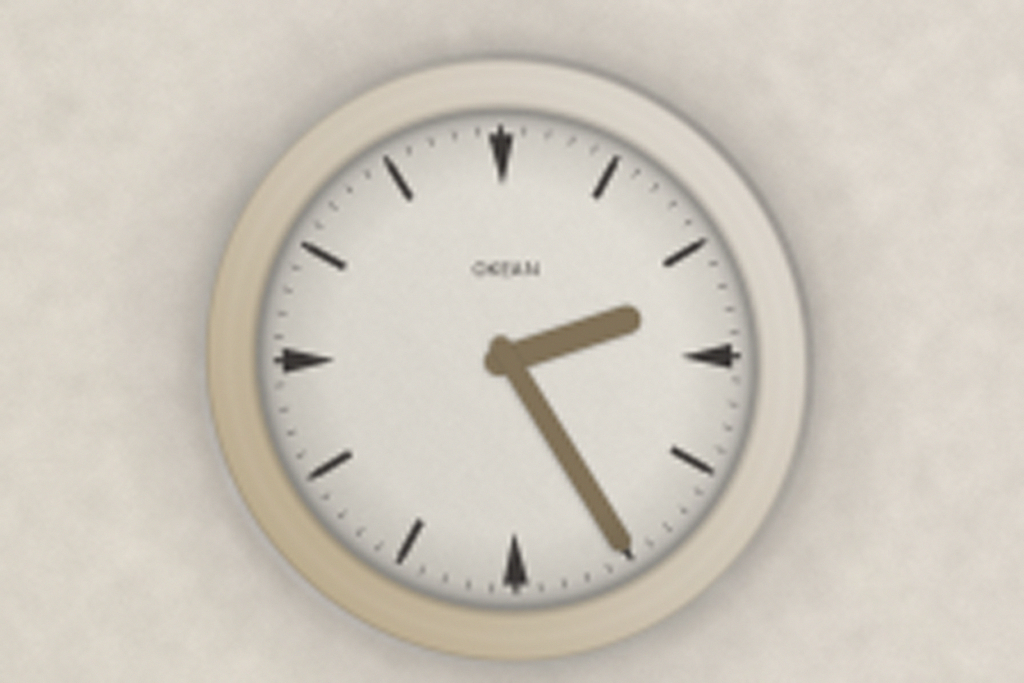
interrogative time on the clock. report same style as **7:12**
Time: **2:25**
